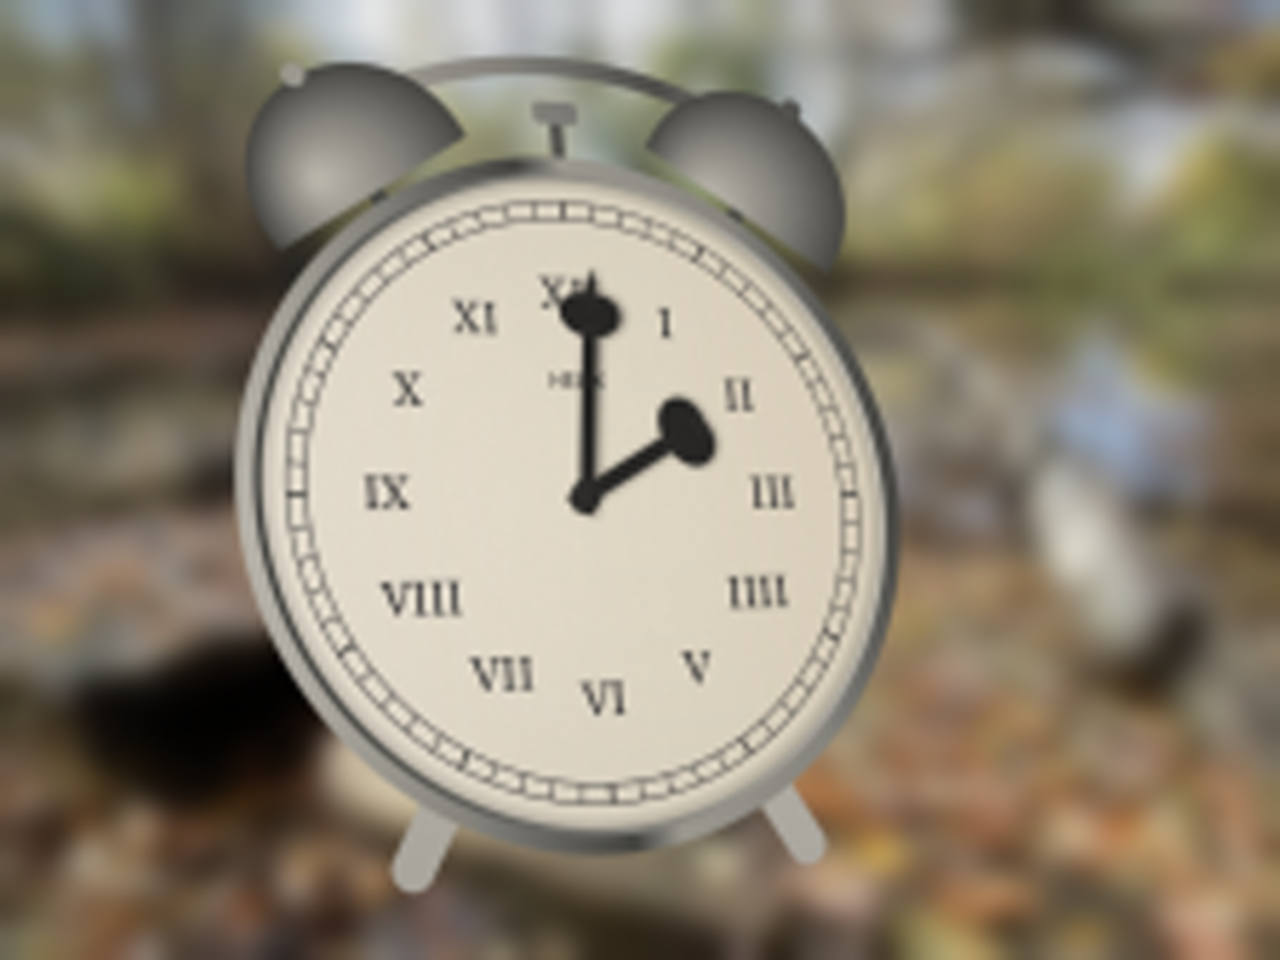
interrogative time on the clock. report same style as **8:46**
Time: **2:01**
